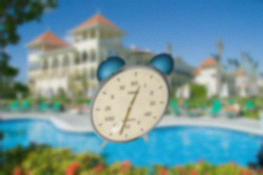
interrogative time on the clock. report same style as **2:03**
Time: **12:32**
